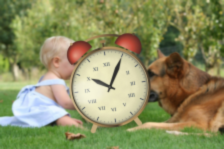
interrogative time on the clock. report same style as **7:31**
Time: **10:05**
